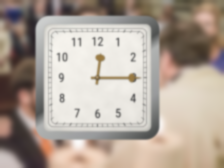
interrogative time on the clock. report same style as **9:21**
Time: **12:15**
